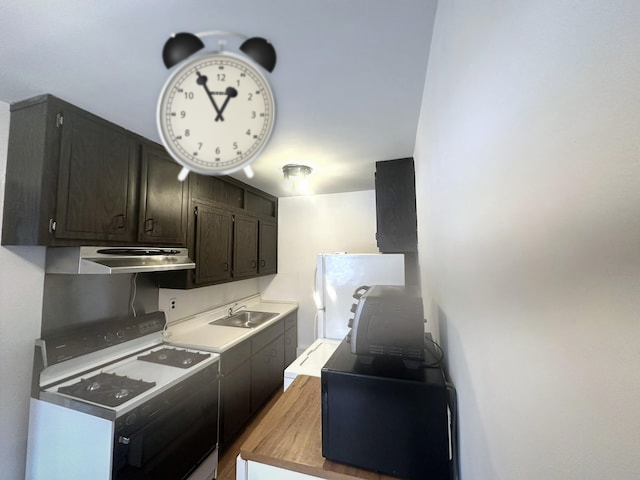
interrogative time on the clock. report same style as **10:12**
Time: **12:55**
